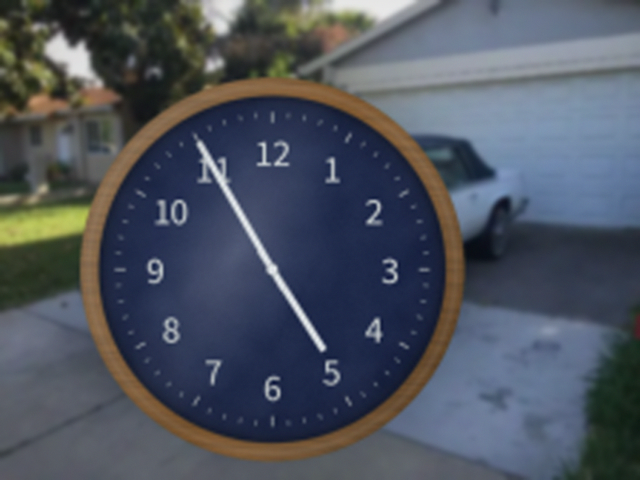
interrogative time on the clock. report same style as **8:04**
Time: **4:55**
